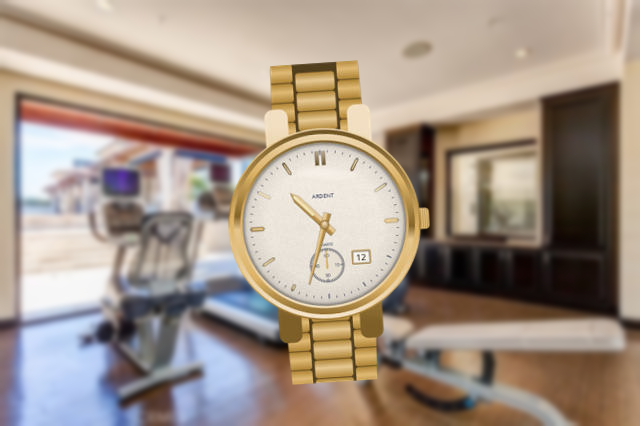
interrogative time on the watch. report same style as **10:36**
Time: **10:33**
